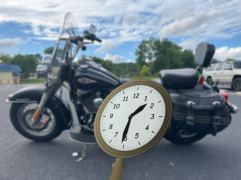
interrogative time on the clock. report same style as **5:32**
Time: **1:31**
